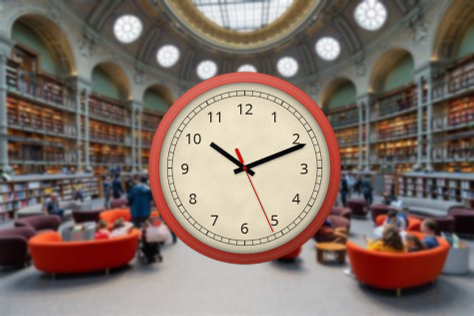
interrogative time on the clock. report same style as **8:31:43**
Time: **10:11:26**
